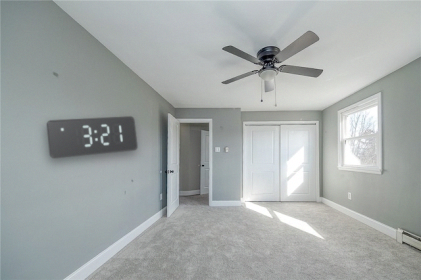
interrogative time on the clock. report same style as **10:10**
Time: **3:21**
